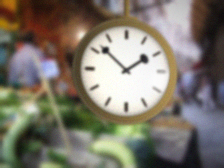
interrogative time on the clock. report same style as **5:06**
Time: **1:52**
